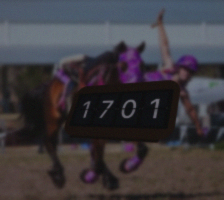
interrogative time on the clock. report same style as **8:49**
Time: **17:01**
